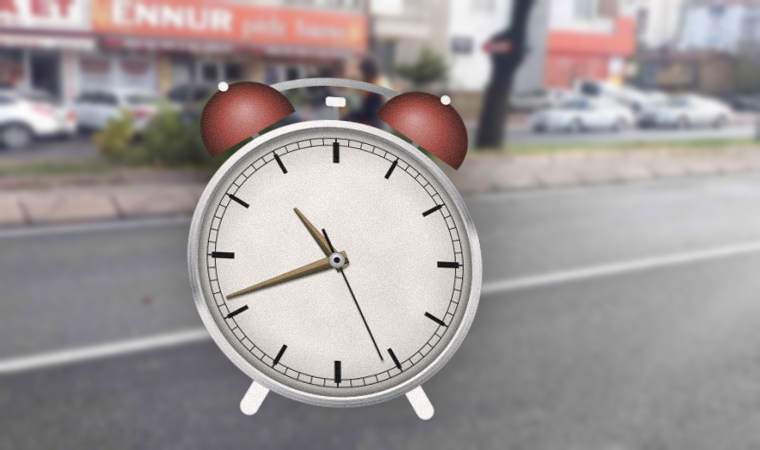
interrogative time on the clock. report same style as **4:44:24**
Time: **10:41:26**
